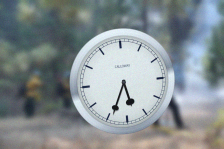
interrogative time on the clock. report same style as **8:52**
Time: **5:34**
